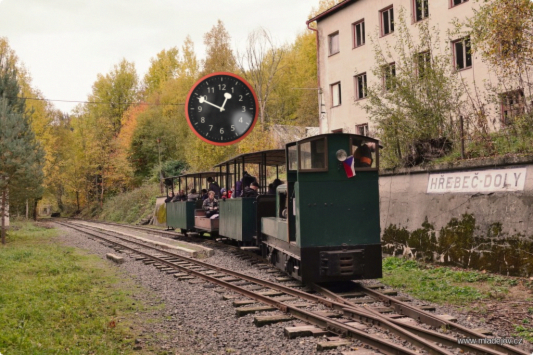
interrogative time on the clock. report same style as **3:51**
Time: **12:49**
